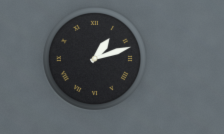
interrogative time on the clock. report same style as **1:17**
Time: **1:12**
